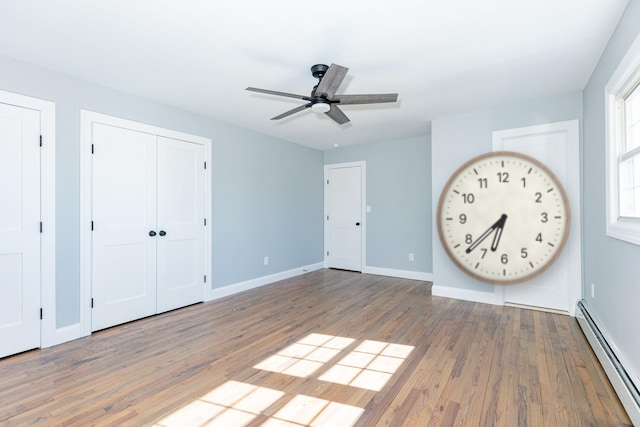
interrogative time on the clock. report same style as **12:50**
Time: **6:38**
